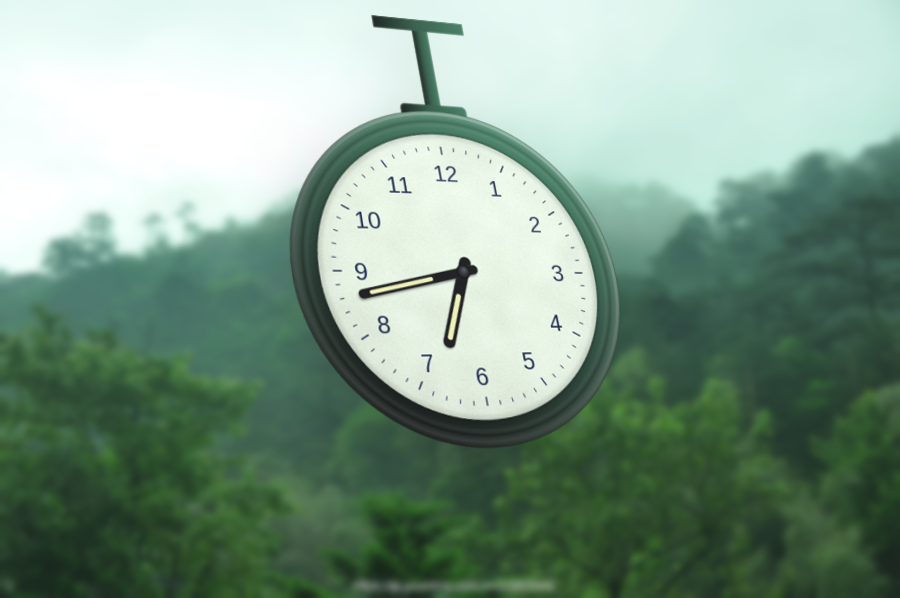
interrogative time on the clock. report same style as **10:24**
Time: **6:43**
